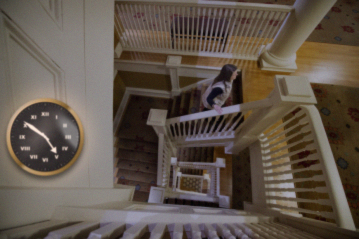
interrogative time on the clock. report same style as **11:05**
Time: **4:51**
